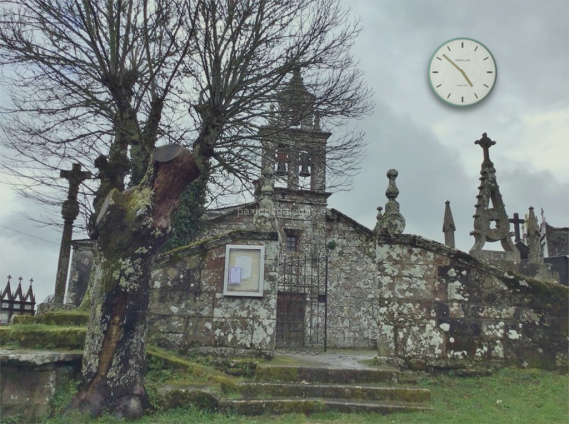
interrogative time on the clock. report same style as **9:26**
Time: **4:52**
